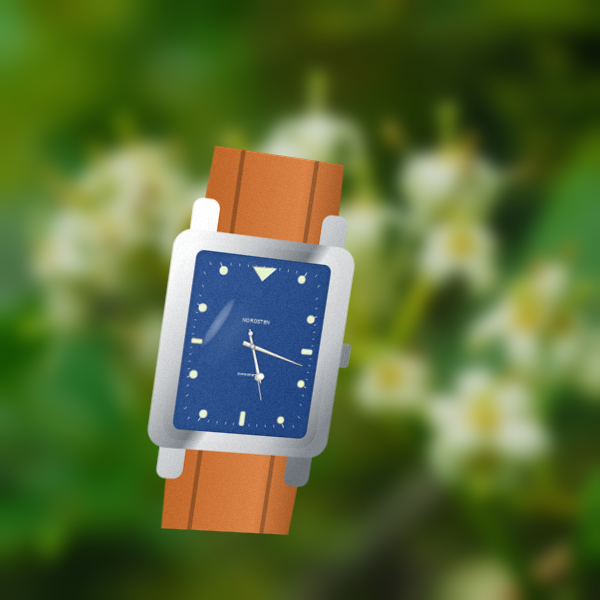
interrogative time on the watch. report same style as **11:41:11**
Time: **5:17:27**
